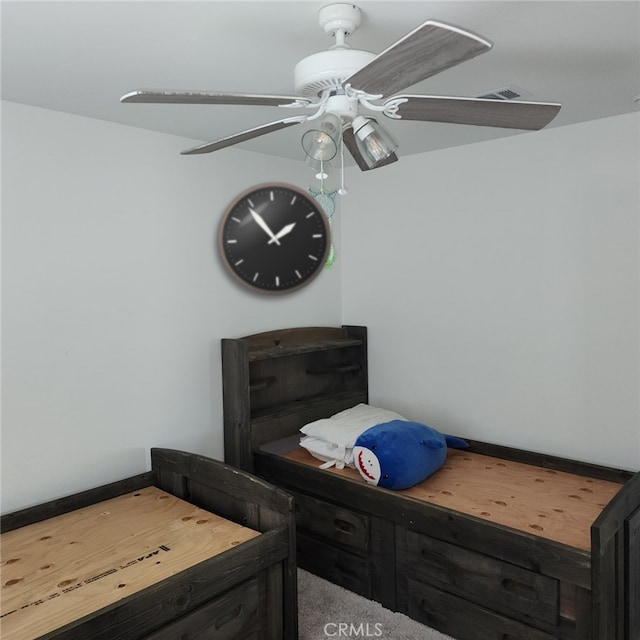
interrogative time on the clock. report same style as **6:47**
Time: **1:54**
